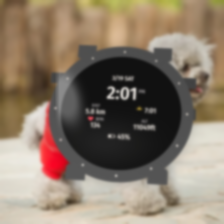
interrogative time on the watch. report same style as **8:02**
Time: **2:01**
